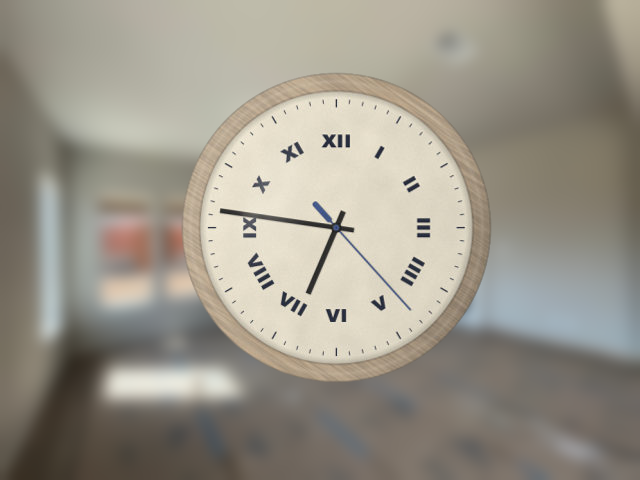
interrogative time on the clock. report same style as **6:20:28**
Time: **6:46:23**
